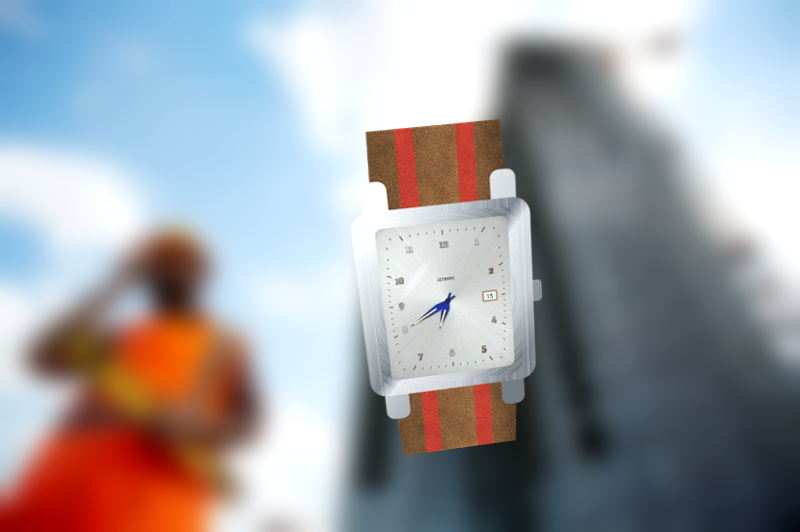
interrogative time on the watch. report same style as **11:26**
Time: **6:40**
